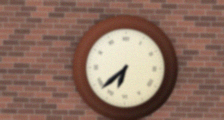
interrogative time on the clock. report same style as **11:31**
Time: **6:38**
